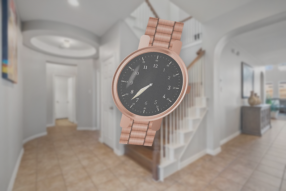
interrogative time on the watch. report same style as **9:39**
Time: **7:37**
